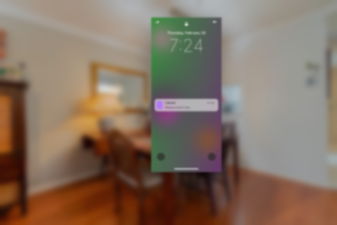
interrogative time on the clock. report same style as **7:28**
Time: **7:24**
